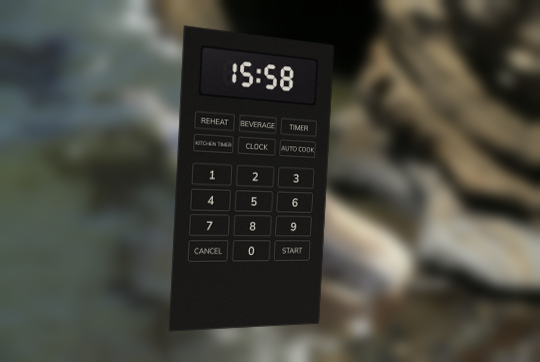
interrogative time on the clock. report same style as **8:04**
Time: **15:58**
